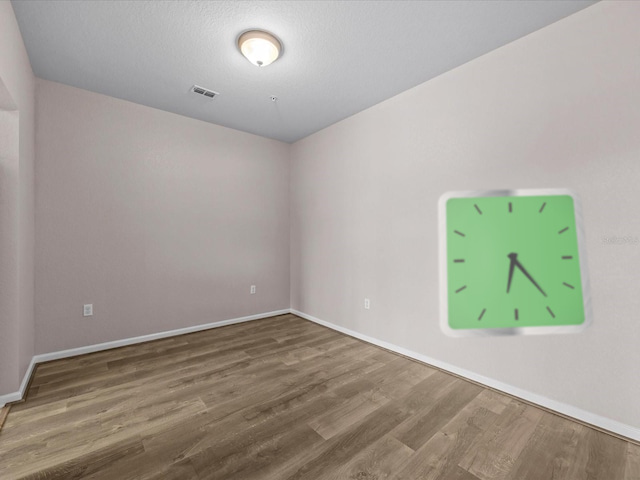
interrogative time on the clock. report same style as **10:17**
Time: **6:24**
